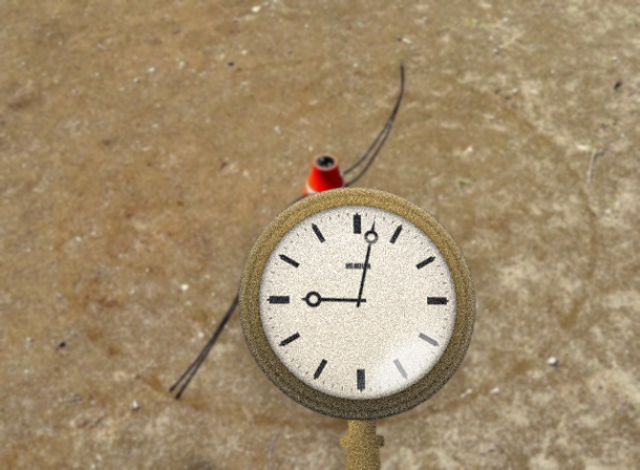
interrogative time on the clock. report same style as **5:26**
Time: **9:02**
